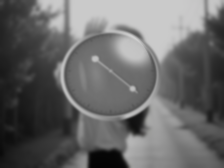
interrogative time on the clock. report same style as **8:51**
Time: **10:22**
